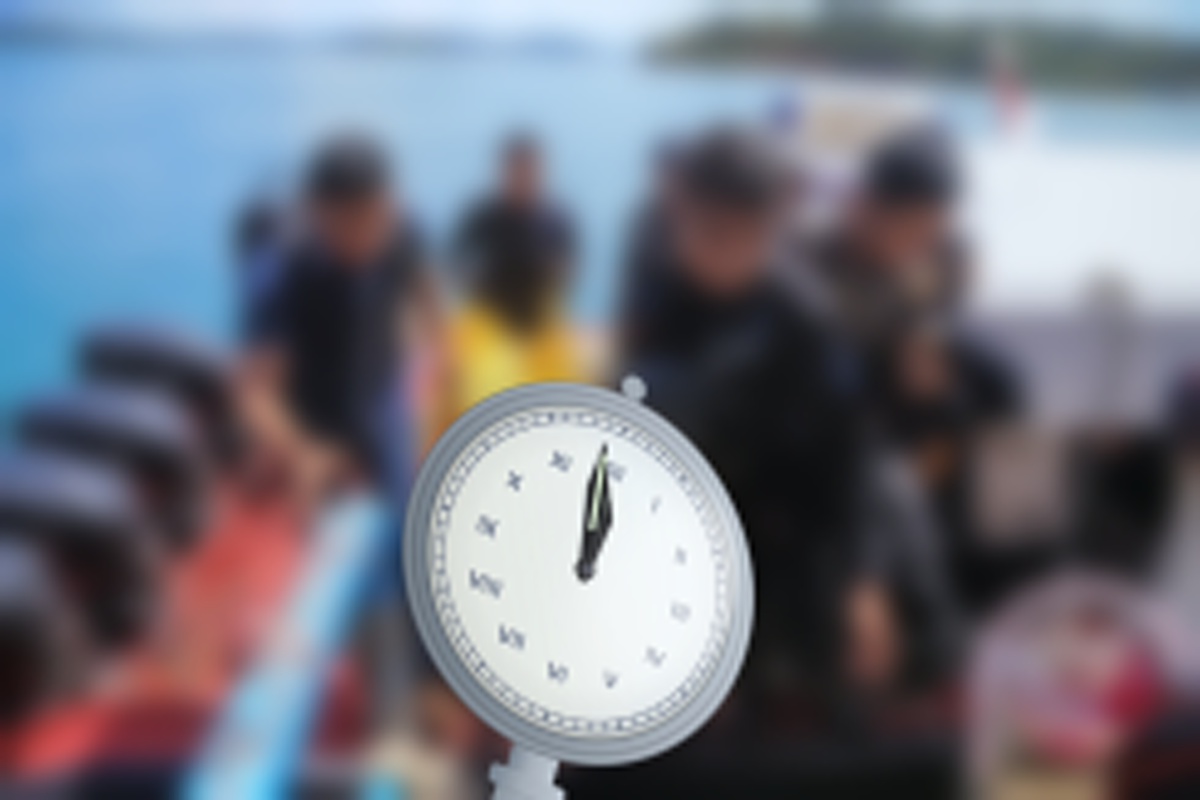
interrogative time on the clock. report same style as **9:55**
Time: **11:59**
